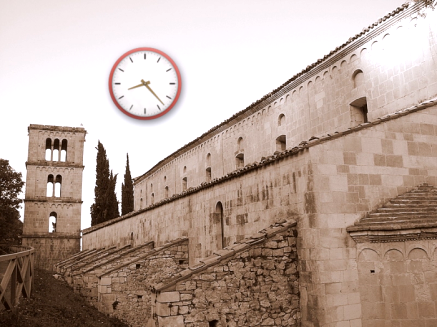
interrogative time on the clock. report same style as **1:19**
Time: **8:23**
